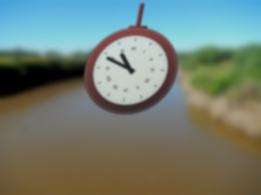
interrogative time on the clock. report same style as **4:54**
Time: **10:49**
